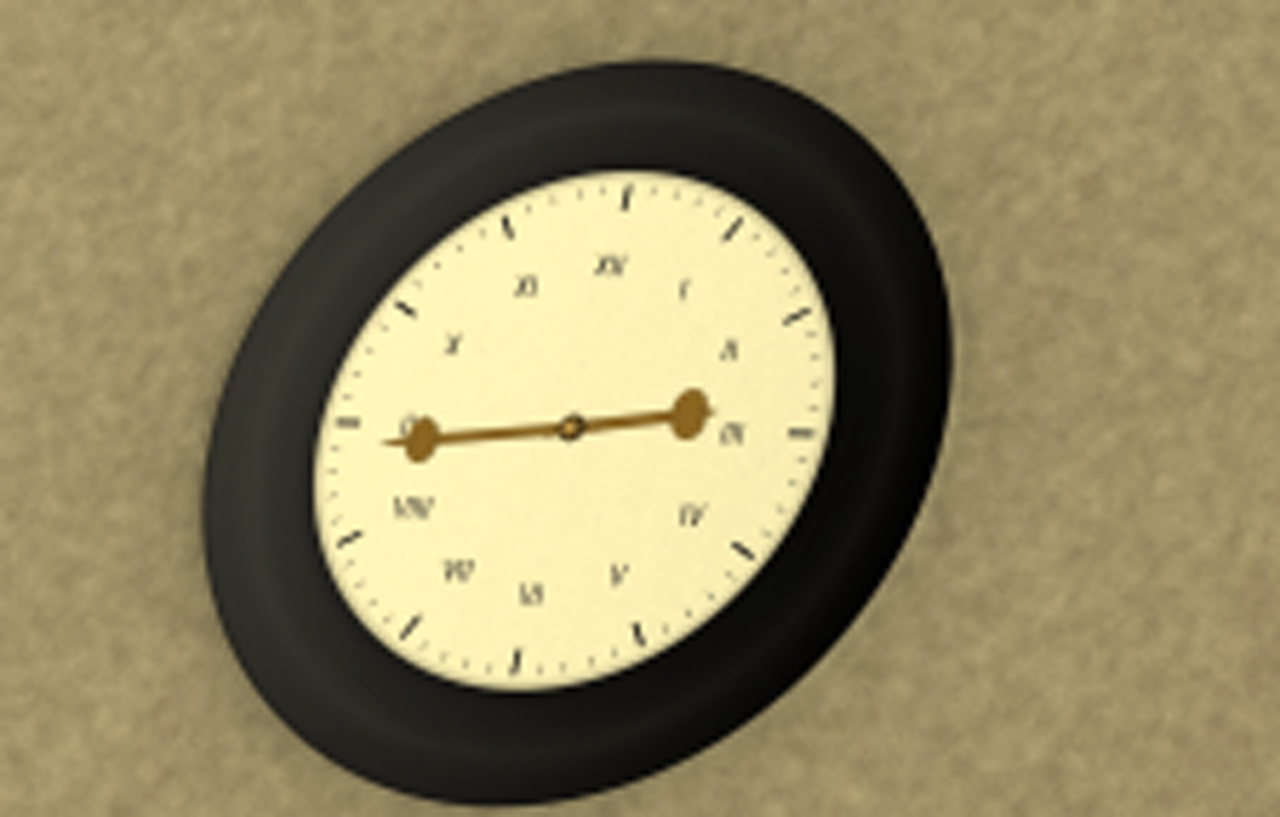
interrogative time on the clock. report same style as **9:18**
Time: **2:44**
